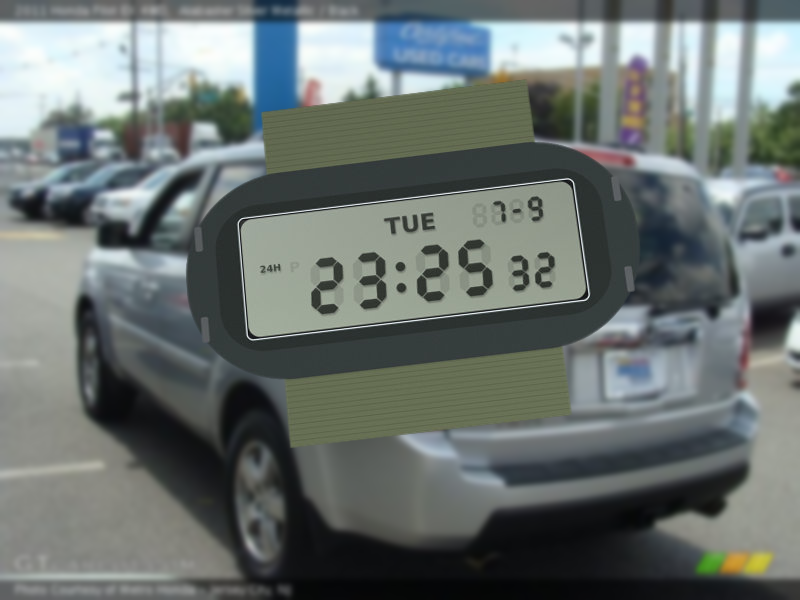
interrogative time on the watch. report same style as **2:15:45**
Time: **23:25:32**
